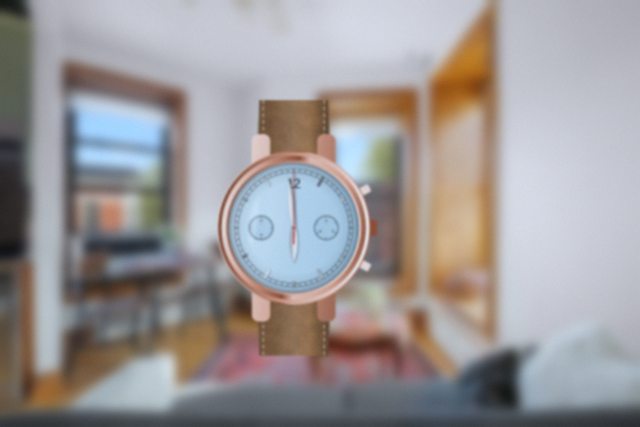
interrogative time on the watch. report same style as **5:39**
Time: **5:59**
